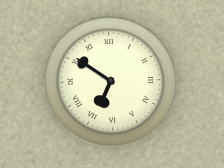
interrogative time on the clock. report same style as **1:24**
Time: **6:51**
